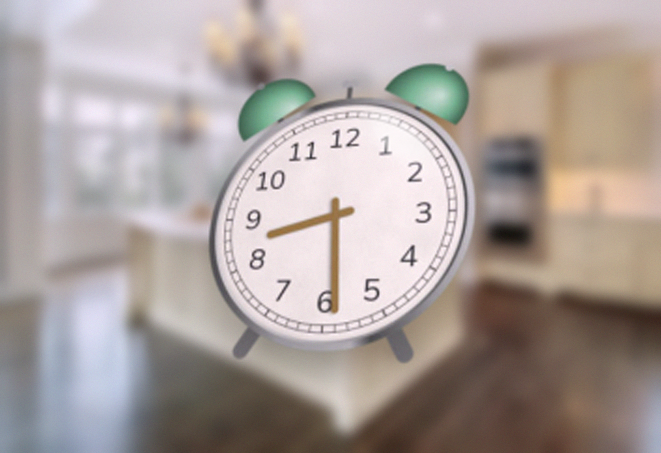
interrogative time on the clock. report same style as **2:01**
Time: **8:29**
